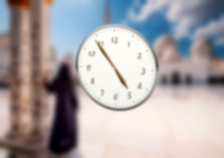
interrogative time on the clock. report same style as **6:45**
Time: **4:54**
